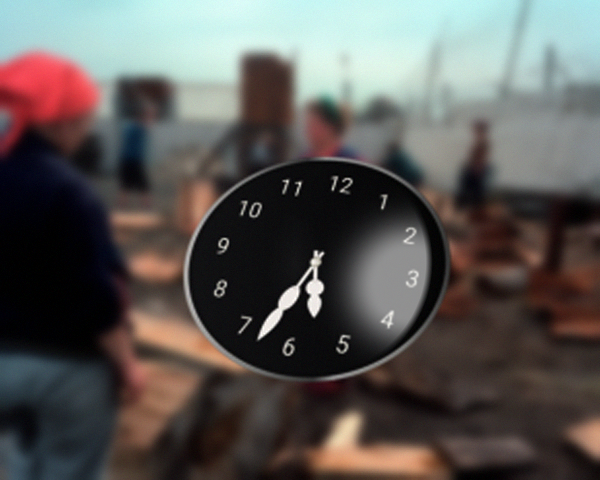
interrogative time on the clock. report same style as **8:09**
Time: **5:33**
